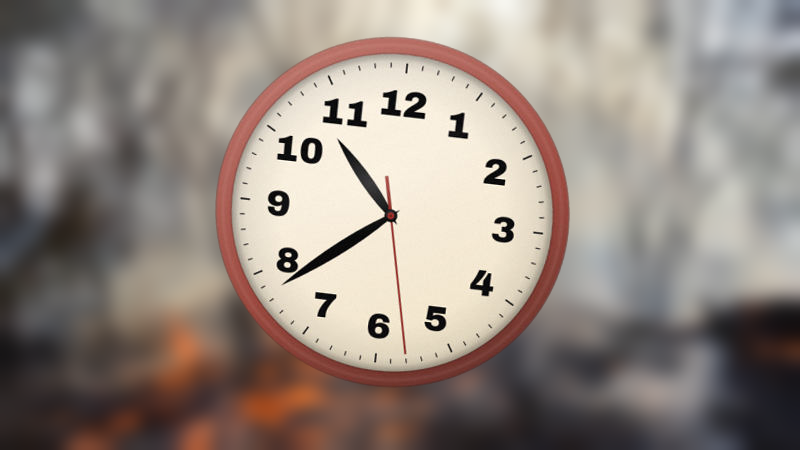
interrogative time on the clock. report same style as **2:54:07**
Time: **10:38:28**
